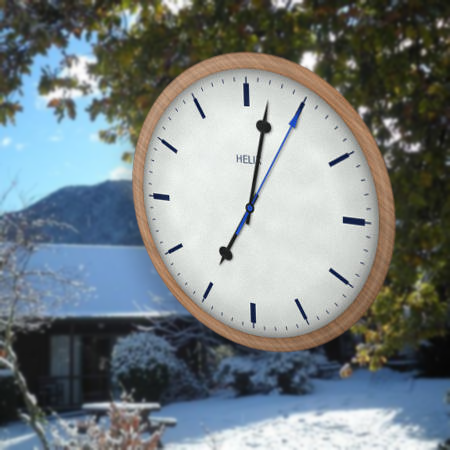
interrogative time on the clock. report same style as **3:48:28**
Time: **7:02:05**
